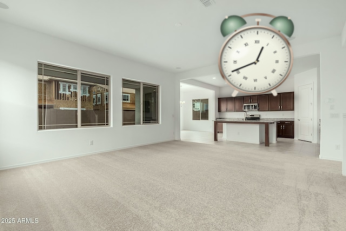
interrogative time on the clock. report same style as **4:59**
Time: **12:41**
